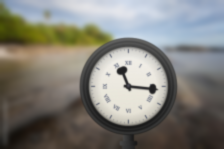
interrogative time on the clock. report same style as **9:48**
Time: **11:16**
